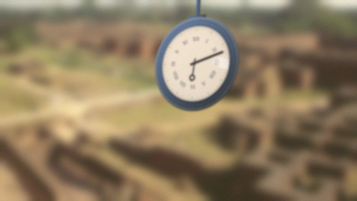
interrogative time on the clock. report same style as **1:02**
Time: **6:12**
